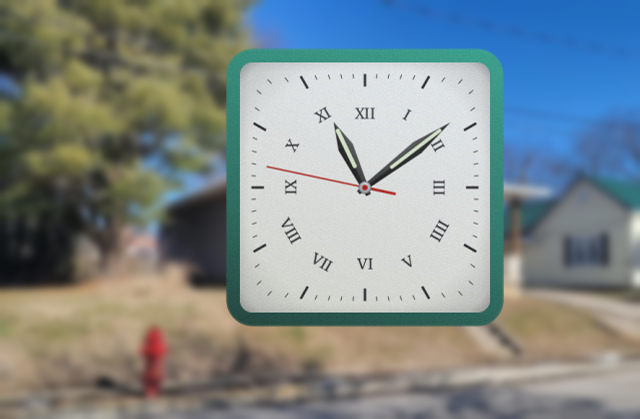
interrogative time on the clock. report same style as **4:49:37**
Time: **11:08:47**
